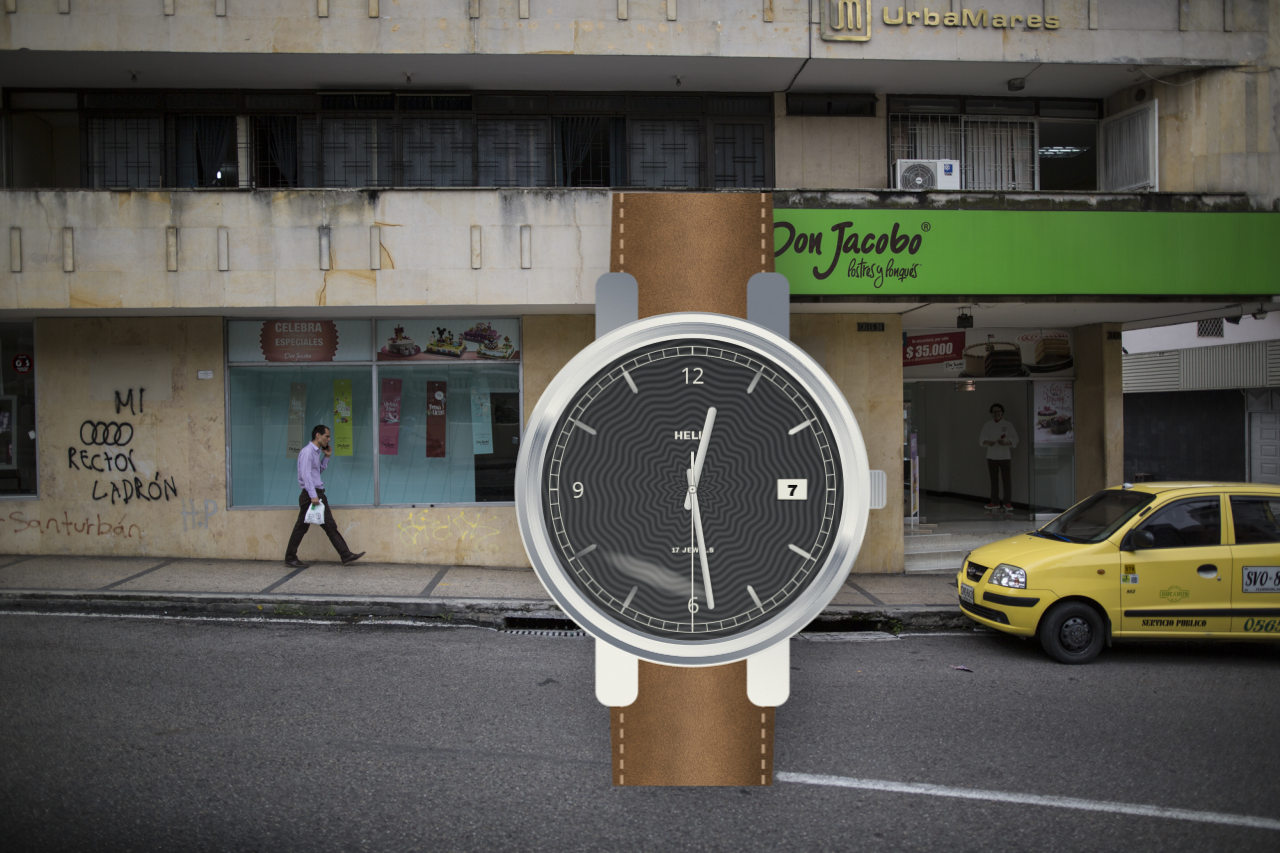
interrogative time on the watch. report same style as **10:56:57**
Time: **12:28:30**
